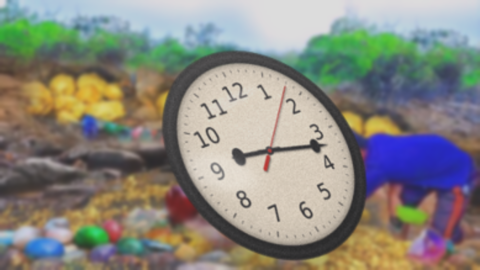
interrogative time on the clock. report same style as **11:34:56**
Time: **9:17:08**
